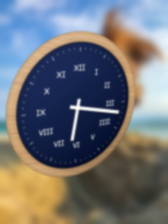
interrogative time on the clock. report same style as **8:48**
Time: **6:17**
